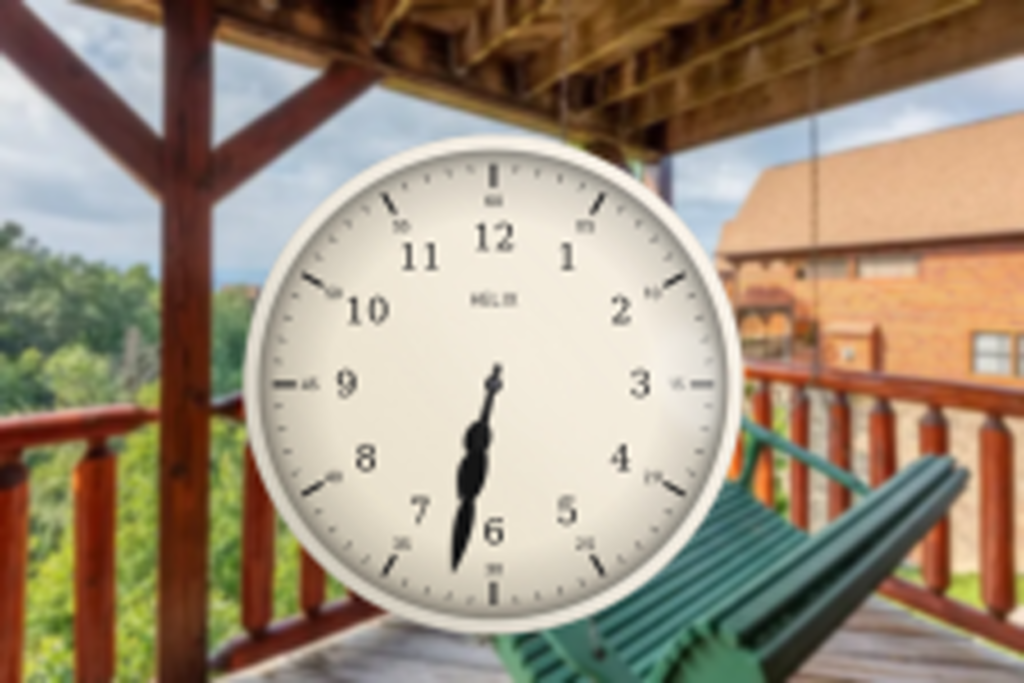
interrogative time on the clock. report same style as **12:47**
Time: **6:32**
